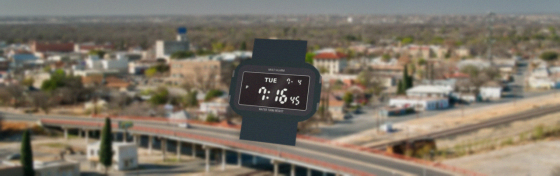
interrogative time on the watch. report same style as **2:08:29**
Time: **7:16:45**
